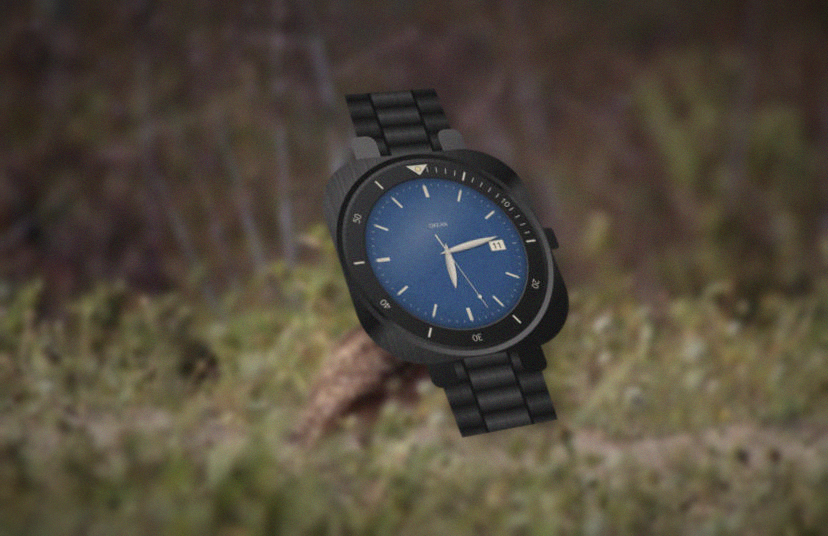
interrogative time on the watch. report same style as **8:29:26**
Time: **6:13:27**
